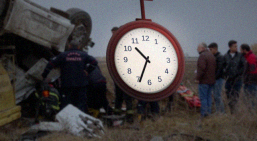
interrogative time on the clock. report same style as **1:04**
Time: **10:34**
